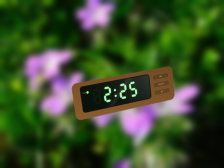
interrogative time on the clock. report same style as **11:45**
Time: **2:25**
